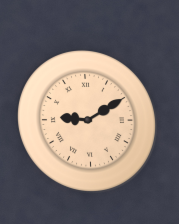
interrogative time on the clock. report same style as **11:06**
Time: **9:10**
